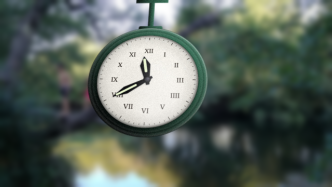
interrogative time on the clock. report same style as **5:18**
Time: **11:40**
